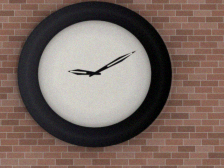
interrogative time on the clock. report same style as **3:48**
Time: **9:10**
